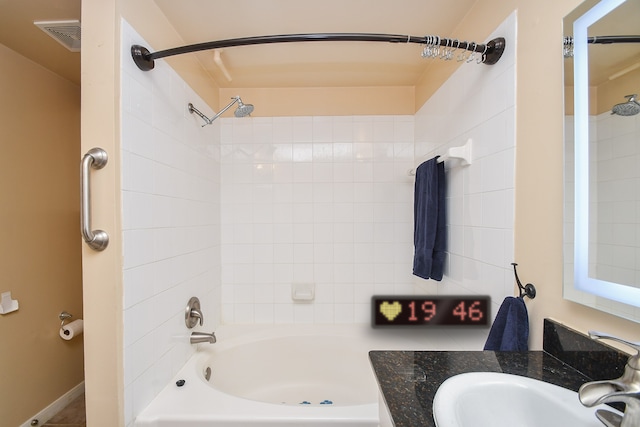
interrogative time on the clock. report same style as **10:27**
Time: **19:46**
